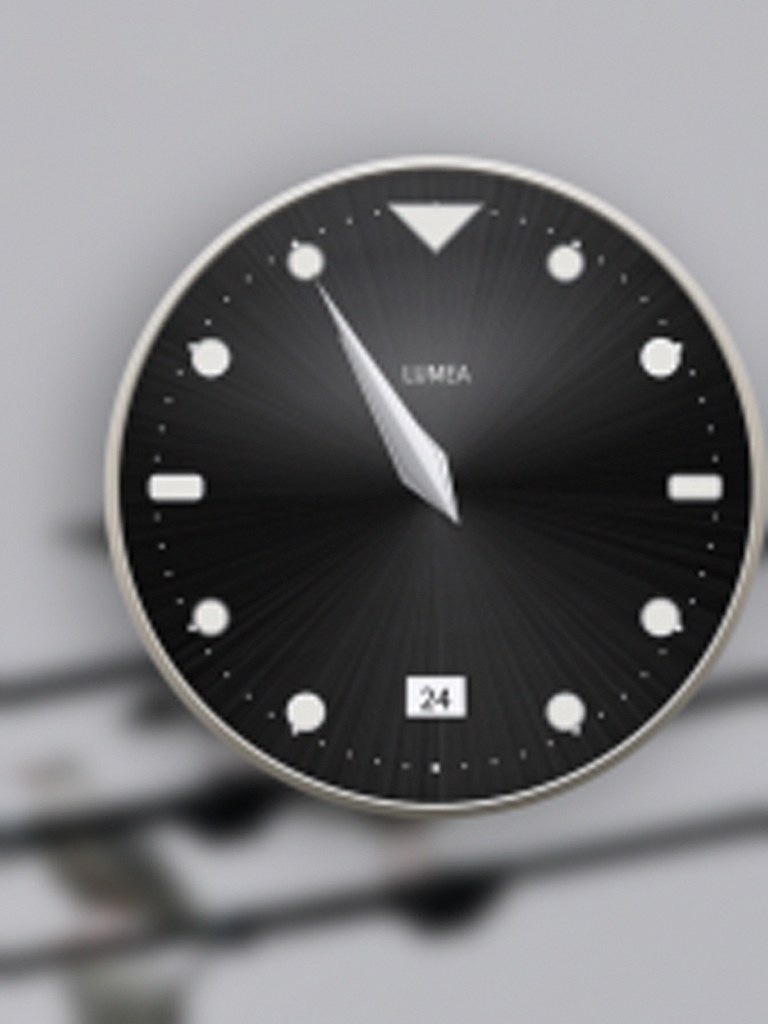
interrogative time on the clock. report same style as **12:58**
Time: **10:55**
